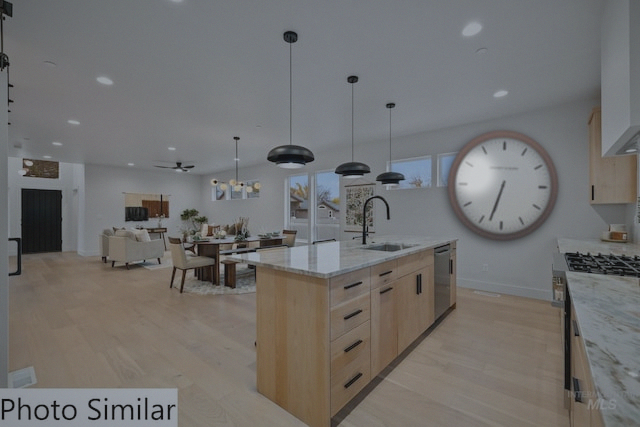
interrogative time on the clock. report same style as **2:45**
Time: **6:33**
